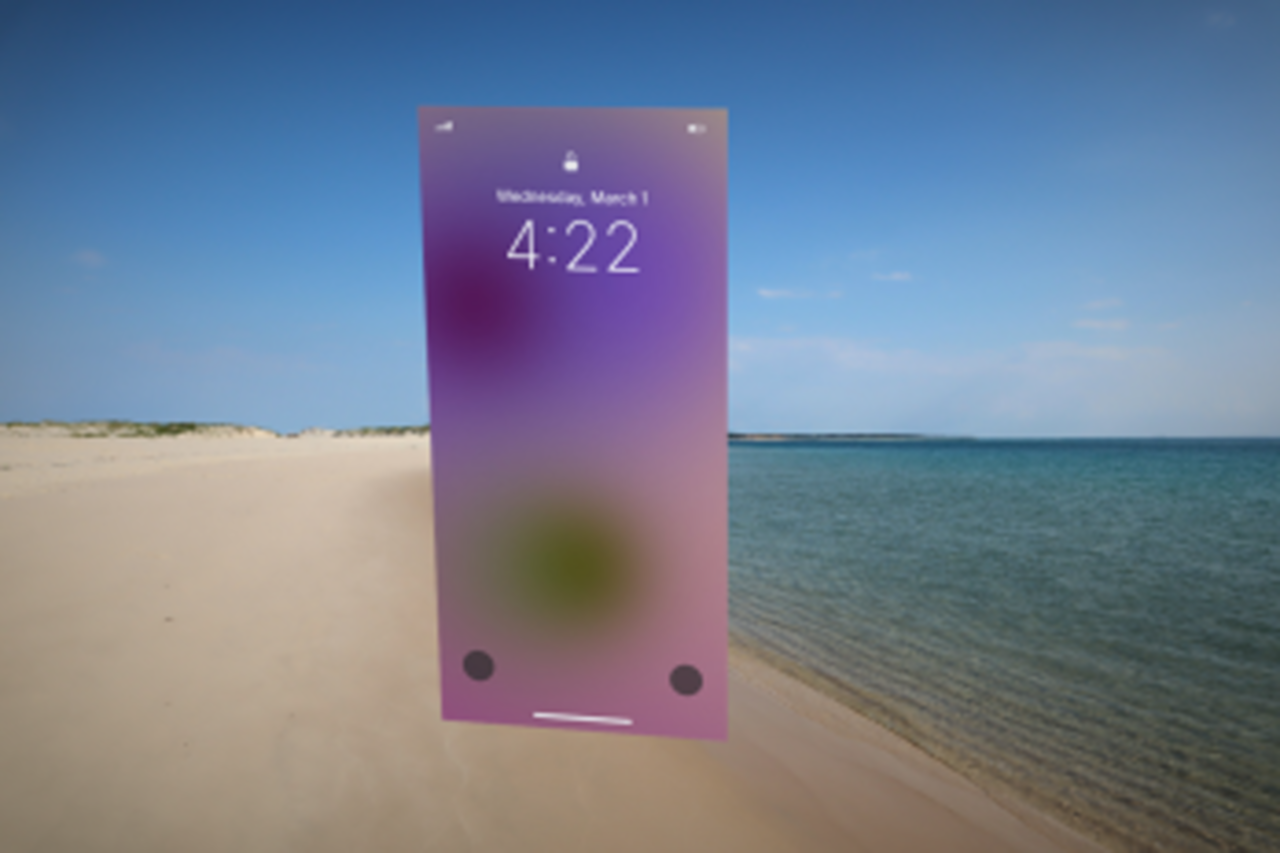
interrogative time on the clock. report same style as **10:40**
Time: **4:22**
